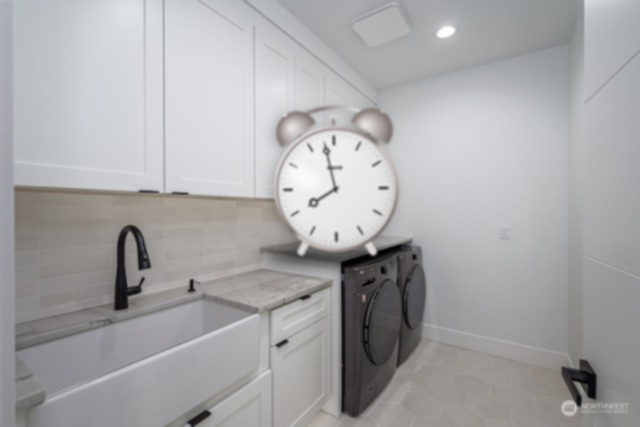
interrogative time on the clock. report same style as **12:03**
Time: **7:58**
